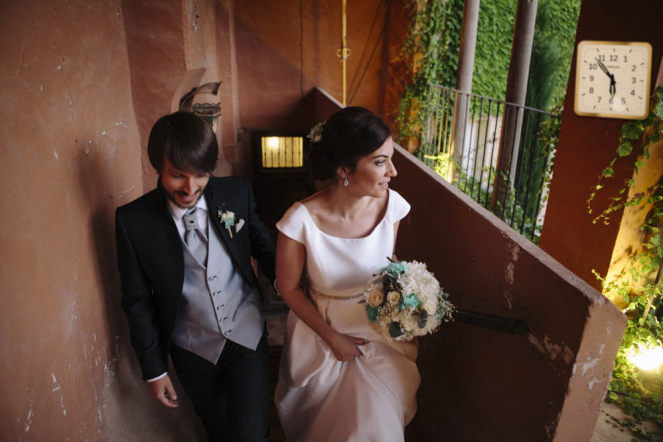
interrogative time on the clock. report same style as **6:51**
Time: **5:53**
